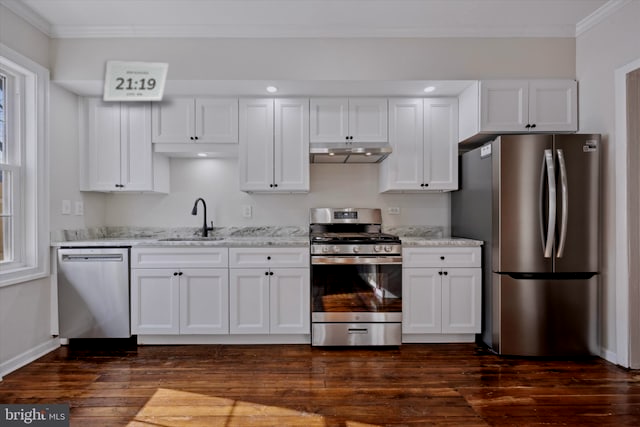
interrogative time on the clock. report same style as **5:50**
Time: **21:19**
